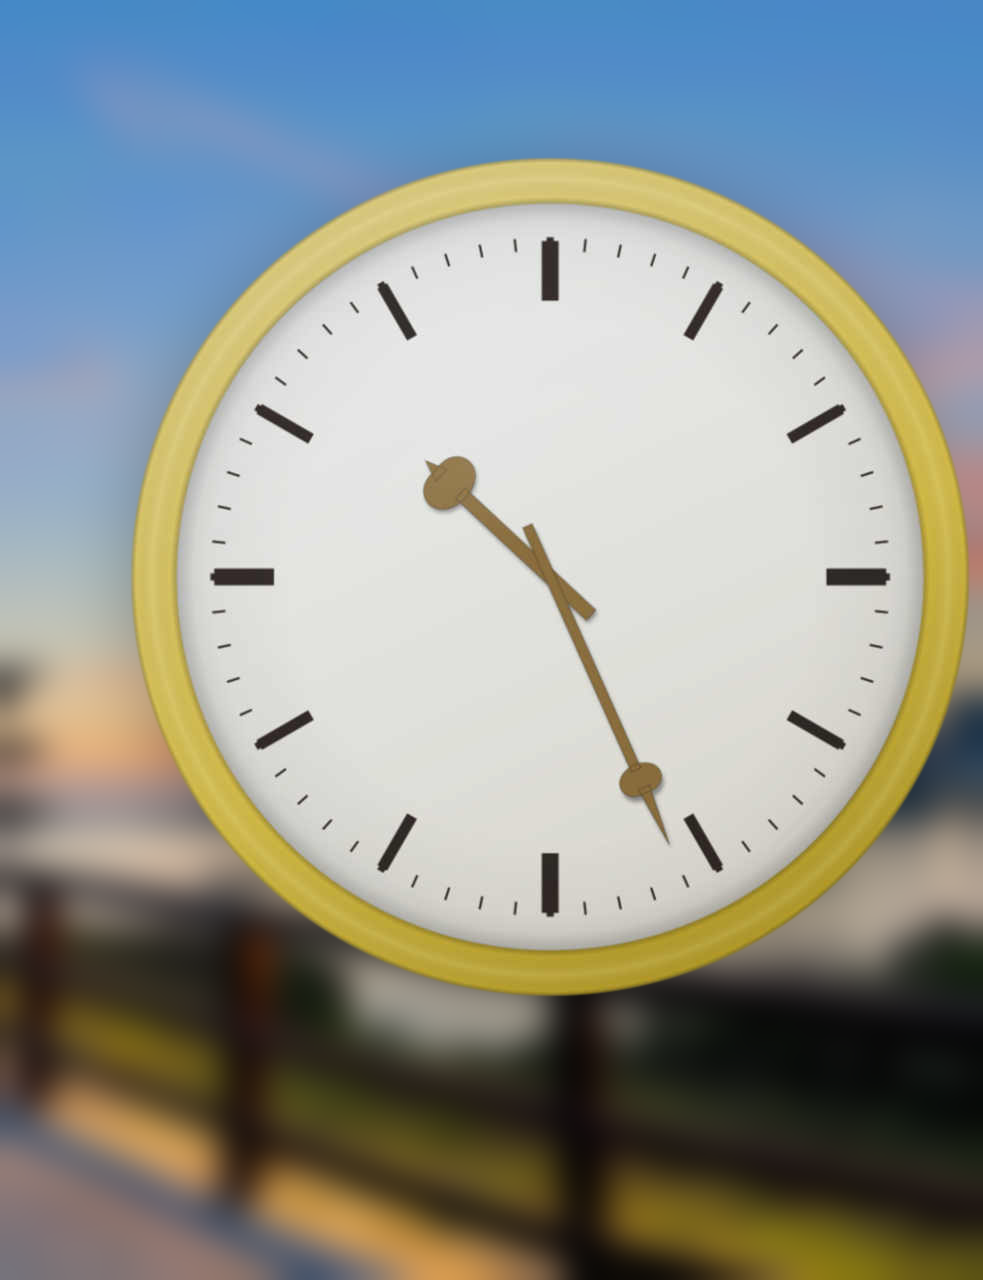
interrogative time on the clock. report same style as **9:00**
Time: **10:26**
